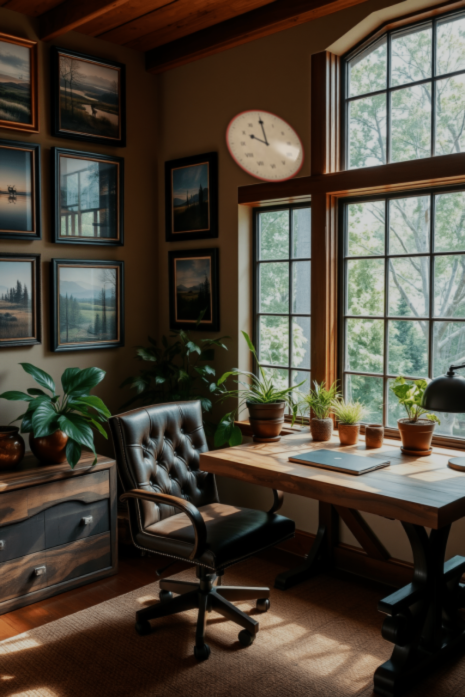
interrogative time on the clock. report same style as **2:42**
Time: **10:00**
